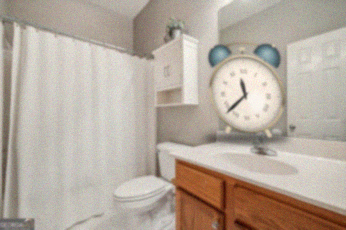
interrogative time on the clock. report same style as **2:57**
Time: **11:38**
